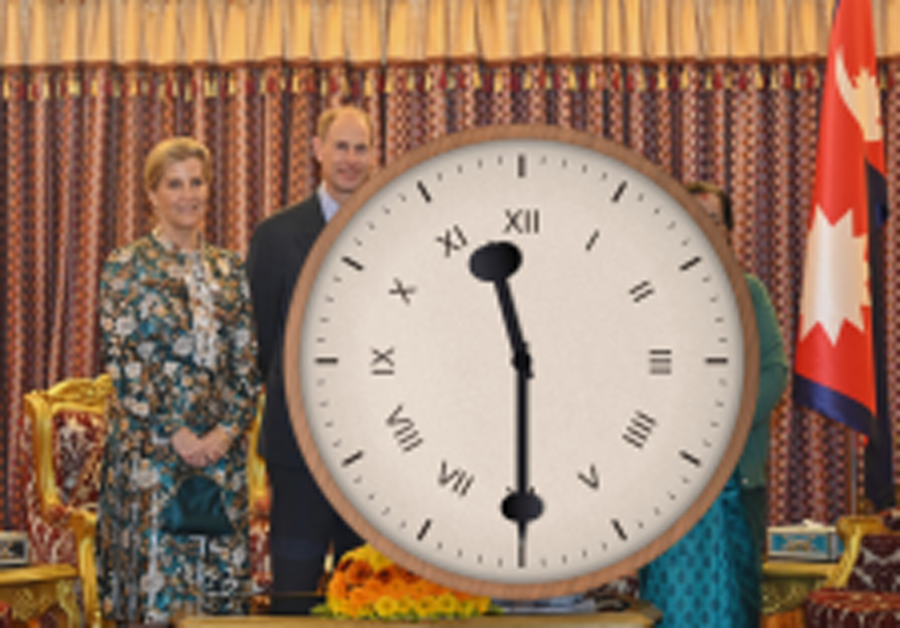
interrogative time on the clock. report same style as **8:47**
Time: **11:30**
